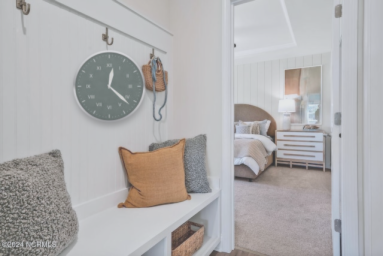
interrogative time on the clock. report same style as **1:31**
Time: **12:22**
